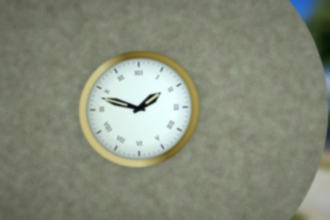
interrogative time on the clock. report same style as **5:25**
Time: **1:48**
